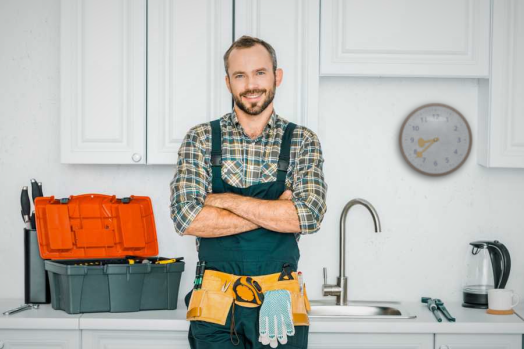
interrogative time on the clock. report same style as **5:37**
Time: **8:38**
